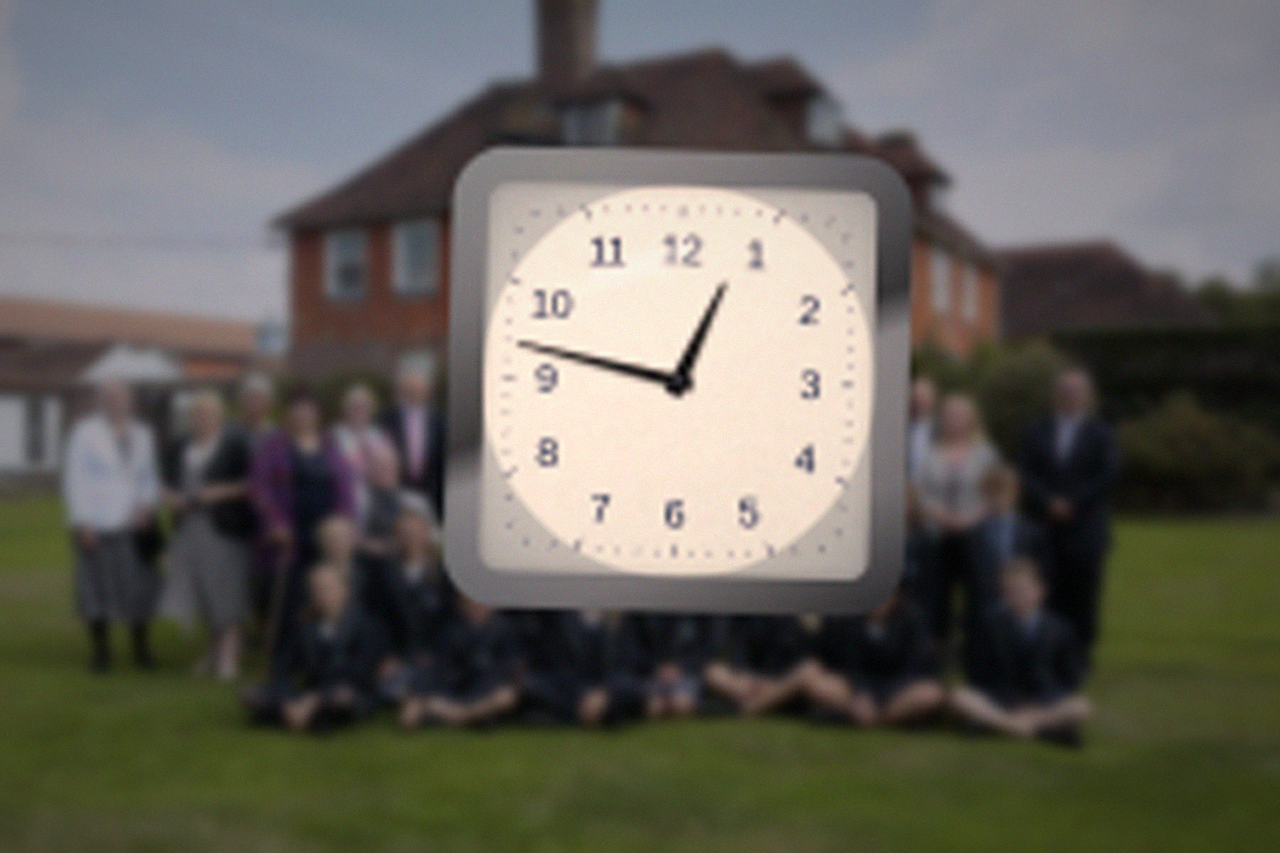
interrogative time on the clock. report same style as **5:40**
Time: **12:47**
